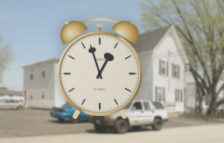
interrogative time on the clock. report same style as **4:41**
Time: **12:57**
